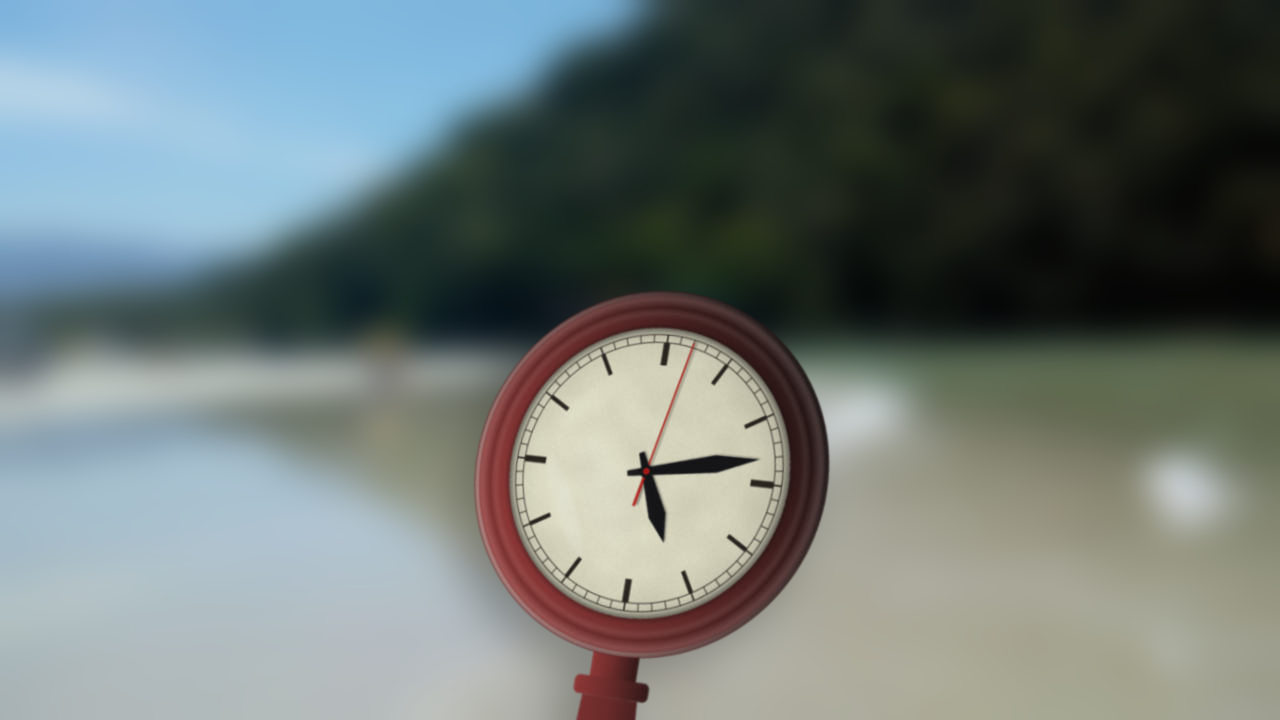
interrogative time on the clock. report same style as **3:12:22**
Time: **5:13:02**
